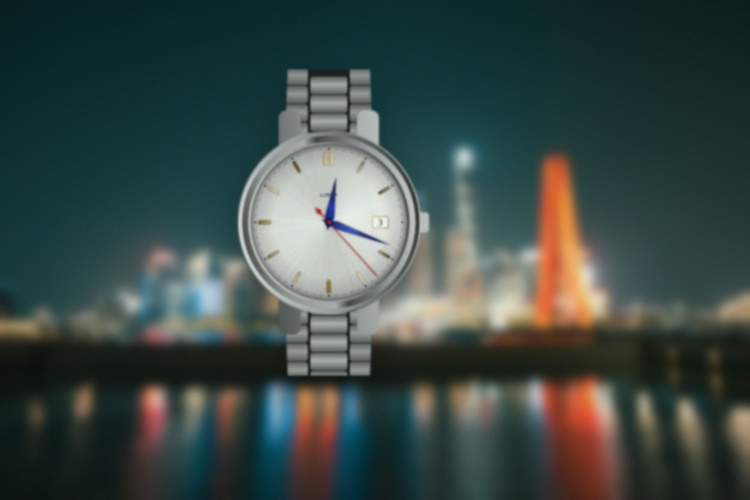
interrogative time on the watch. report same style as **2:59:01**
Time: **12:18:23**
